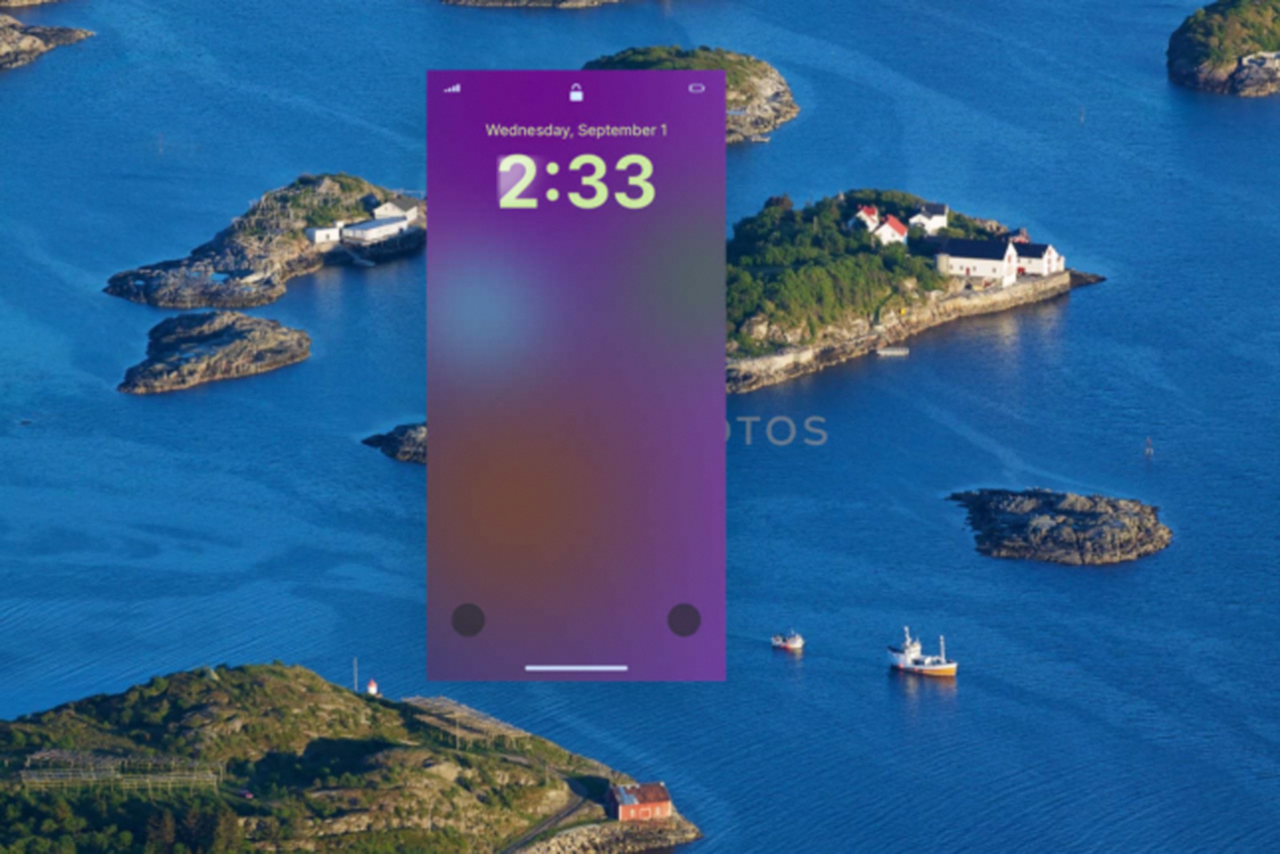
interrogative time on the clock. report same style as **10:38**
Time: **2:33**
